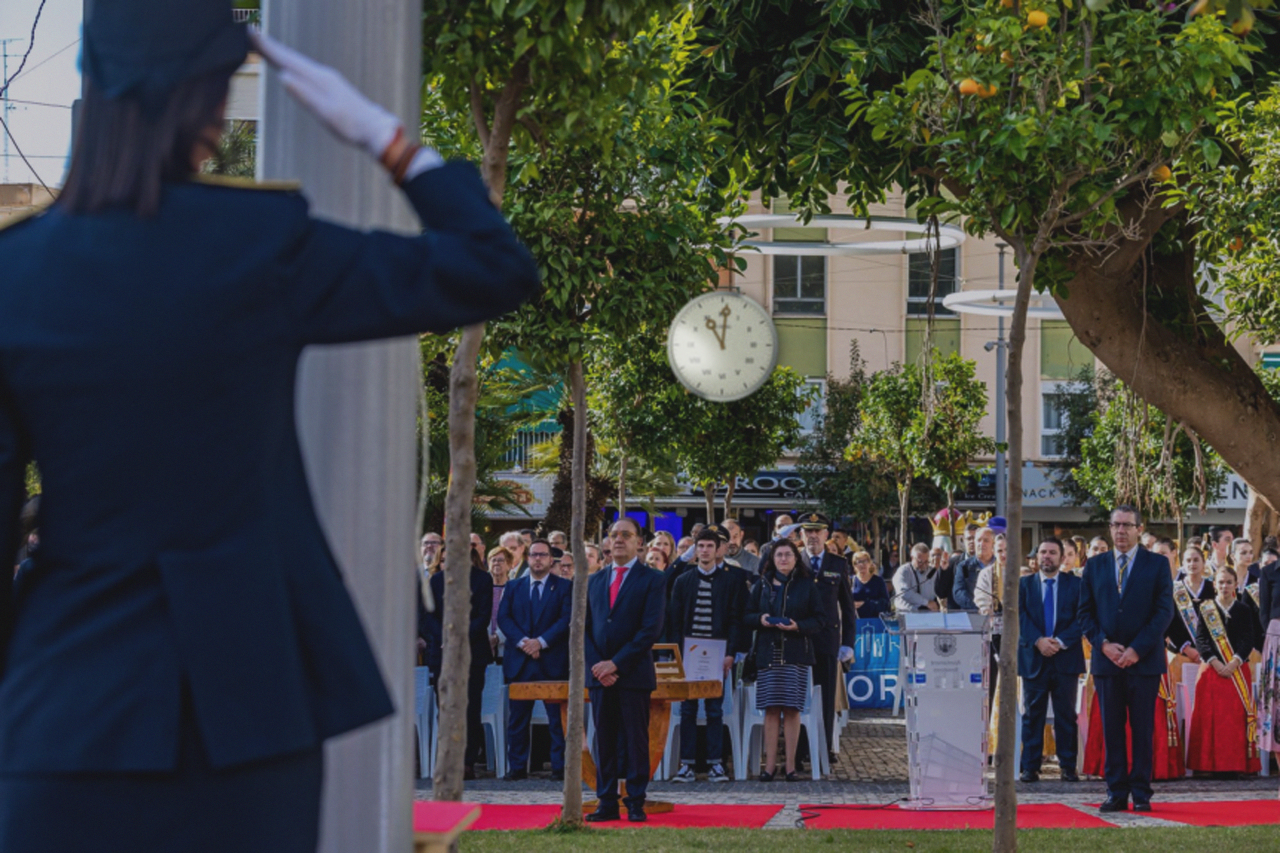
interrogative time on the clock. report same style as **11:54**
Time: **11:01**
